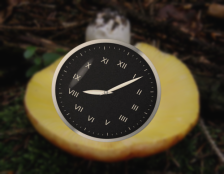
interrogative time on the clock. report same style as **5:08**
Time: **8:06**
